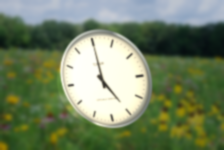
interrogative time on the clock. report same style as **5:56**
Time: **5:00**
